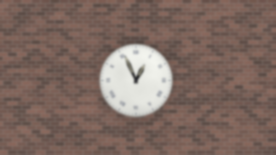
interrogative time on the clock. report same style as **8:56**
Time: **12:56**
